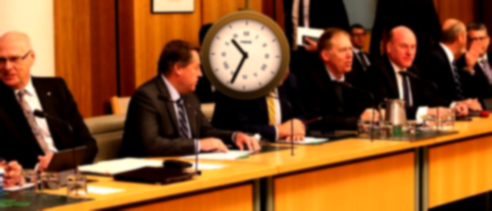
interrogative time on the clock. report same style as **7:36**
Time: **10:34**
